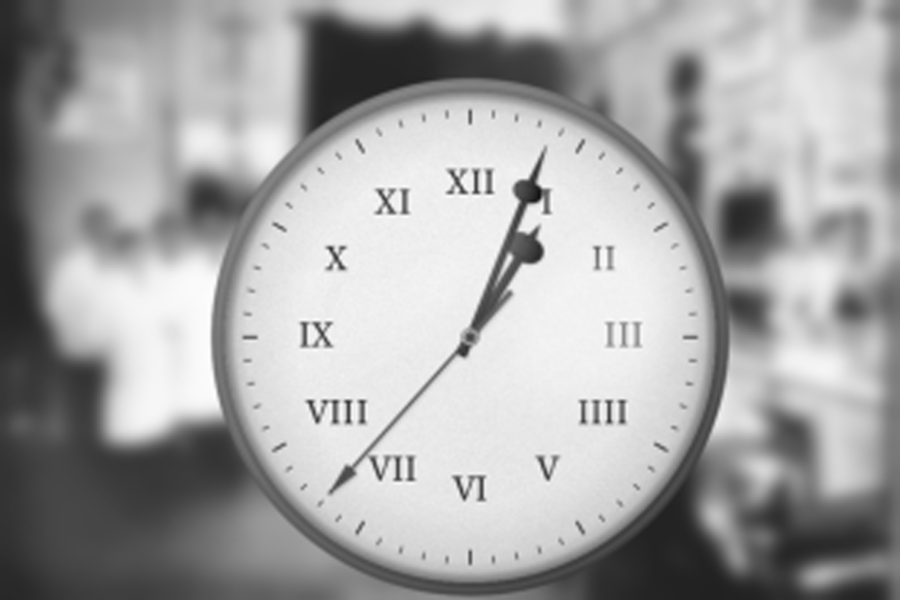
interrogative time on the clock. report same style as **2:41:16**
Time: **1:03:37**
